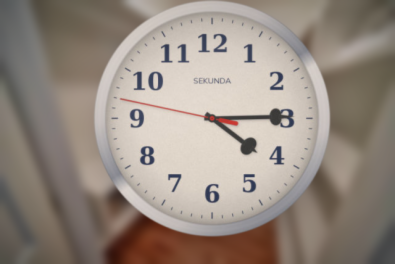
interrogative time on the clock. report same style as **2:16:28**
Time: **4:14:47**
